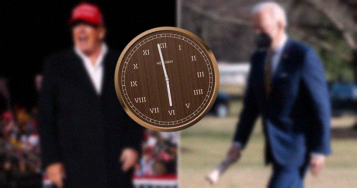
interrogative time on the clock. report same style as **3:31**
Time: **5:59**
